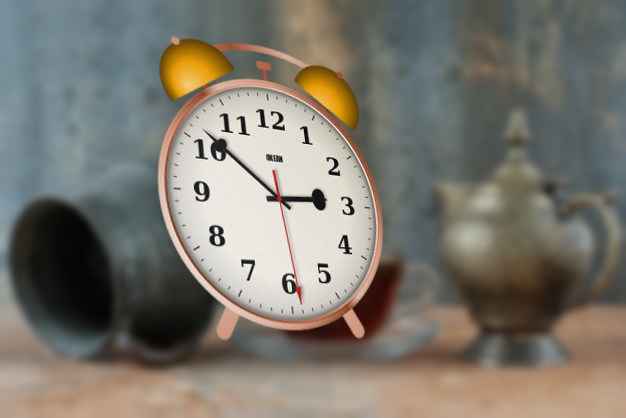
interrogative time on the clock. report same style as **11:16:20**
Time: **2:51:29**
